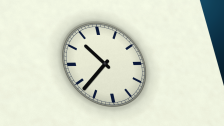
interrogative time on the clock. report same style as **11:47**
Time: **10:38**
